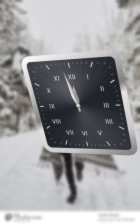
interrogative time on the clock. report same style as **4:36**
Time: **11:58**
